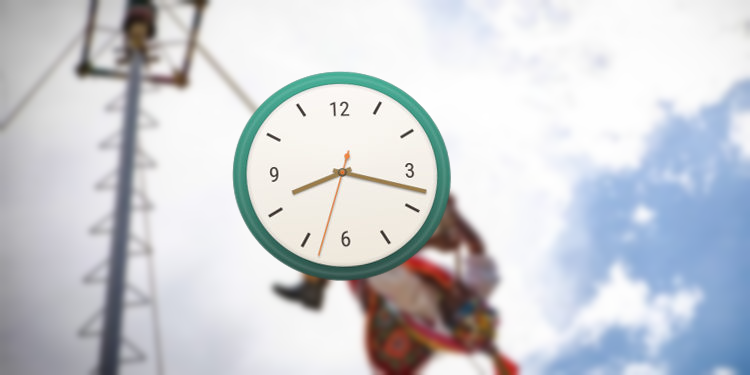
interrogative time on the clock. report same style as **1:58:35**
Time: **8:17:33**
